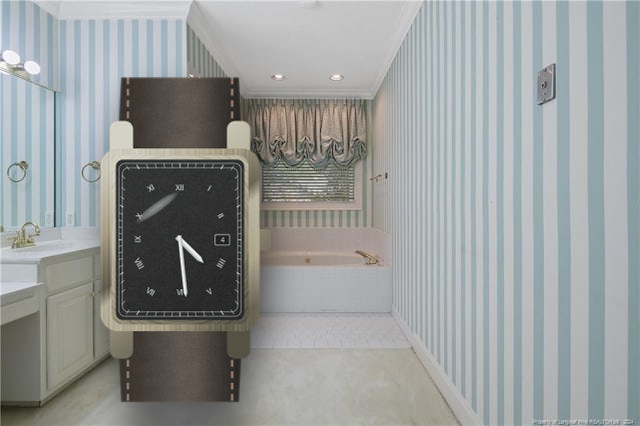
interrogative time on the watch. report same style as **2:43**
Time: **4:29**
